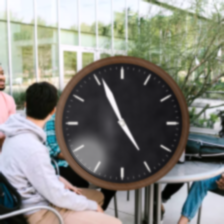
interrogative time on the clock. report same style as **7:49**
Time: **4:56**
